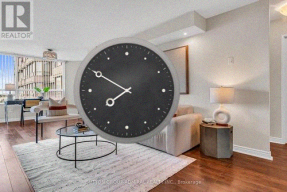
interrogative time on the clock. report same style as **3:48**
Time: **7:50**
